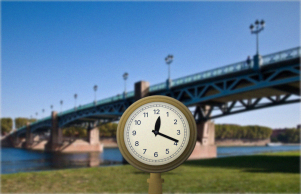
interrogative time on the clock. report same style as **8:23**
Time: **12:19**
